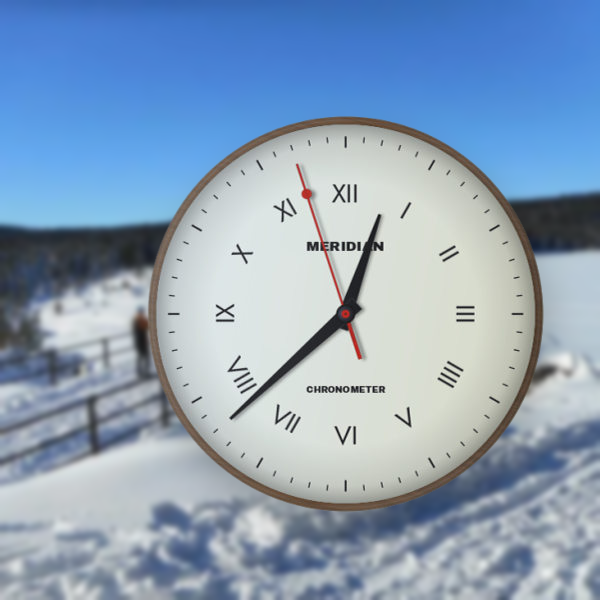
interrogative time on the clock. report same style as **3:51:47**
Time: **12:37:57**
